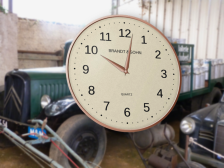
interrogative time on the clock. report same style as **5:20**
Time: **10:02**
